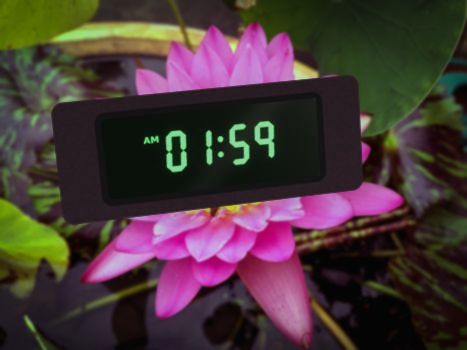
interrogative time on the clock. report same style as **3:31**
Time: **1:59**
